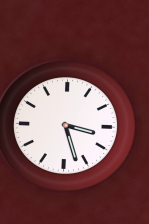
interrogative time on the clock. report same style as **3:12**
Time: **3:27**
